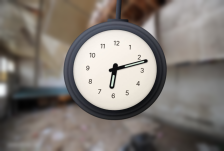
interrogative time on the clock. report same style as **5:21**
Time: **6:12**
